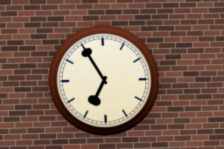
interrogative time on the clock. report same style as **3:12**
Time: **6:55**
